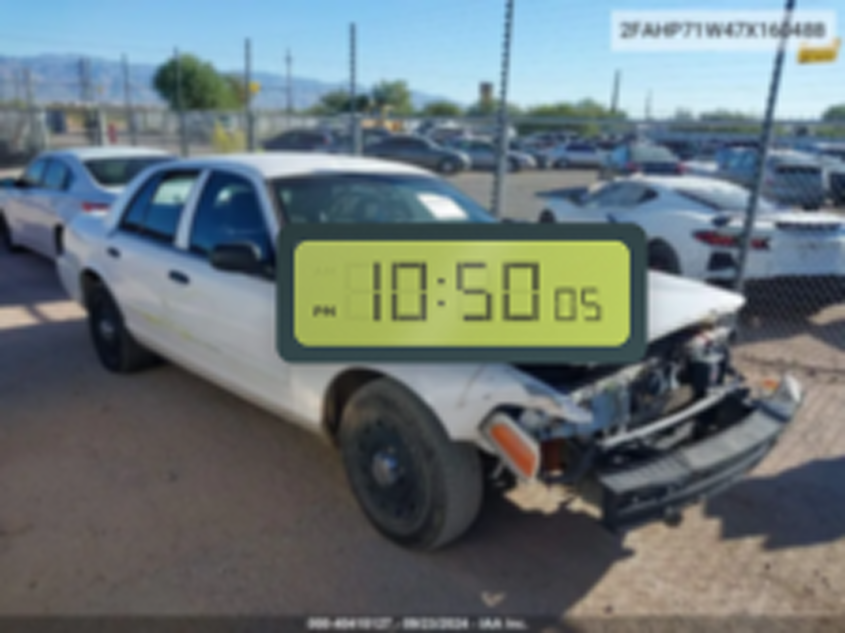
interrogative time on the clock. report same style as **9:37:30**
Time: **10:50:05**
